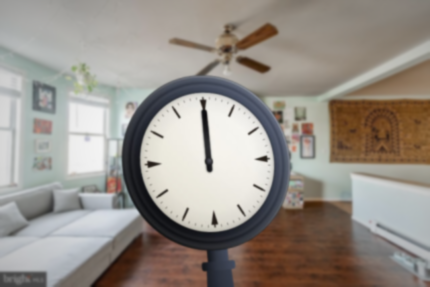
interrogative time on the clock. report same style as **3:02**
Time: **12:00**
